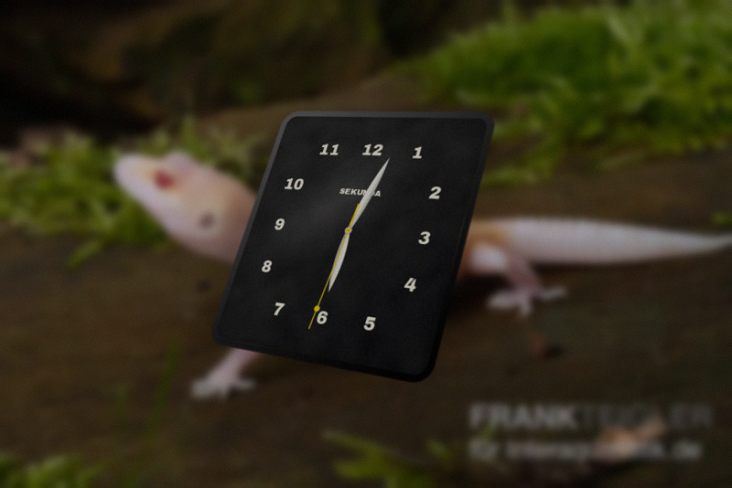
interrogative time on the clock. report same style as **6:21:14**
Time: **6:02:31**
